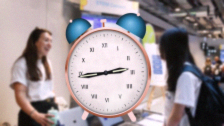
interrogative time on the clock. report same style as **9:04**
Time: **2:44**
